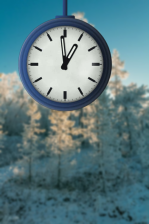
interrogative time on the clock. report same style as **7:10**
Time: **12:59**
